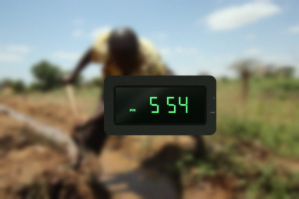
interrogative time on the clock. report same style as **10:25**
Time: **5:54**
